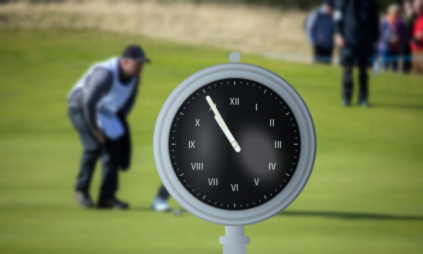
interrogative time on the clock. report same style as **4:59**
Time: **10:55**
